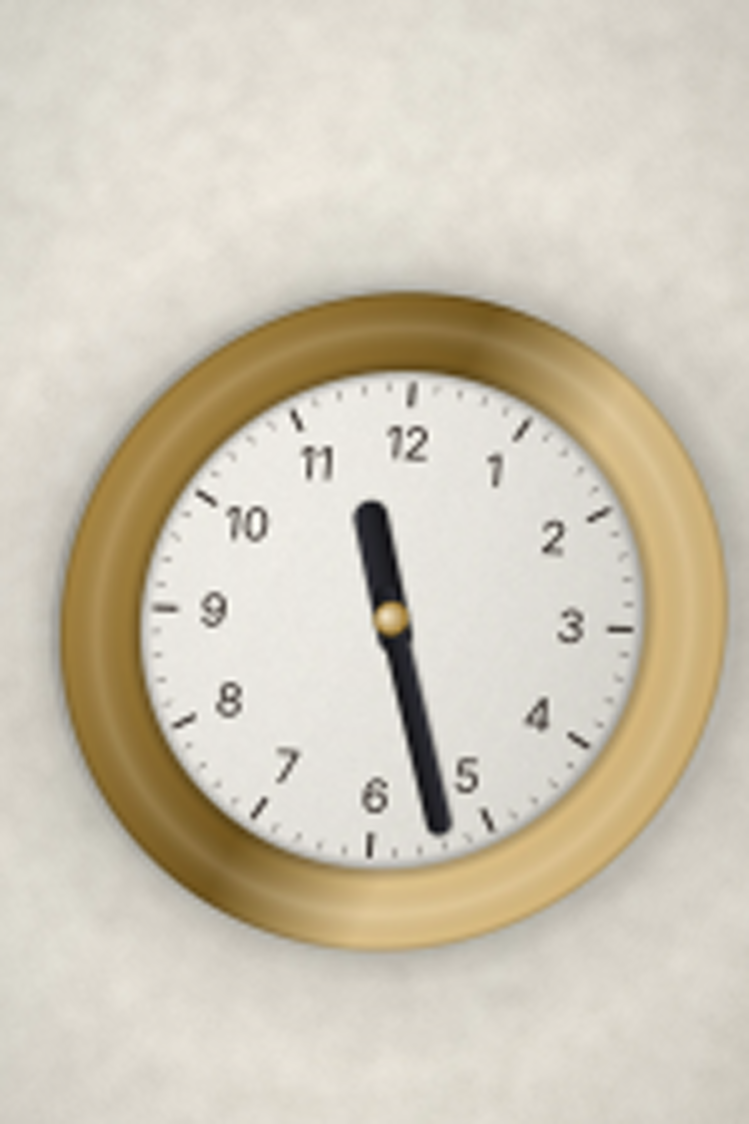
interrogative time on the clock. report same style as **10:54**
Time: **11:27**
